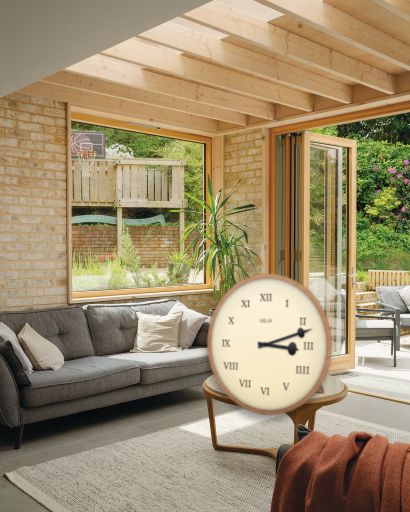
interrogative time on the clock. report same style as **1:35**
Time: **3:12**
